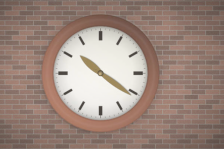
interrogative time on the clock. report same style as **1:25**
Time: **10:21**
